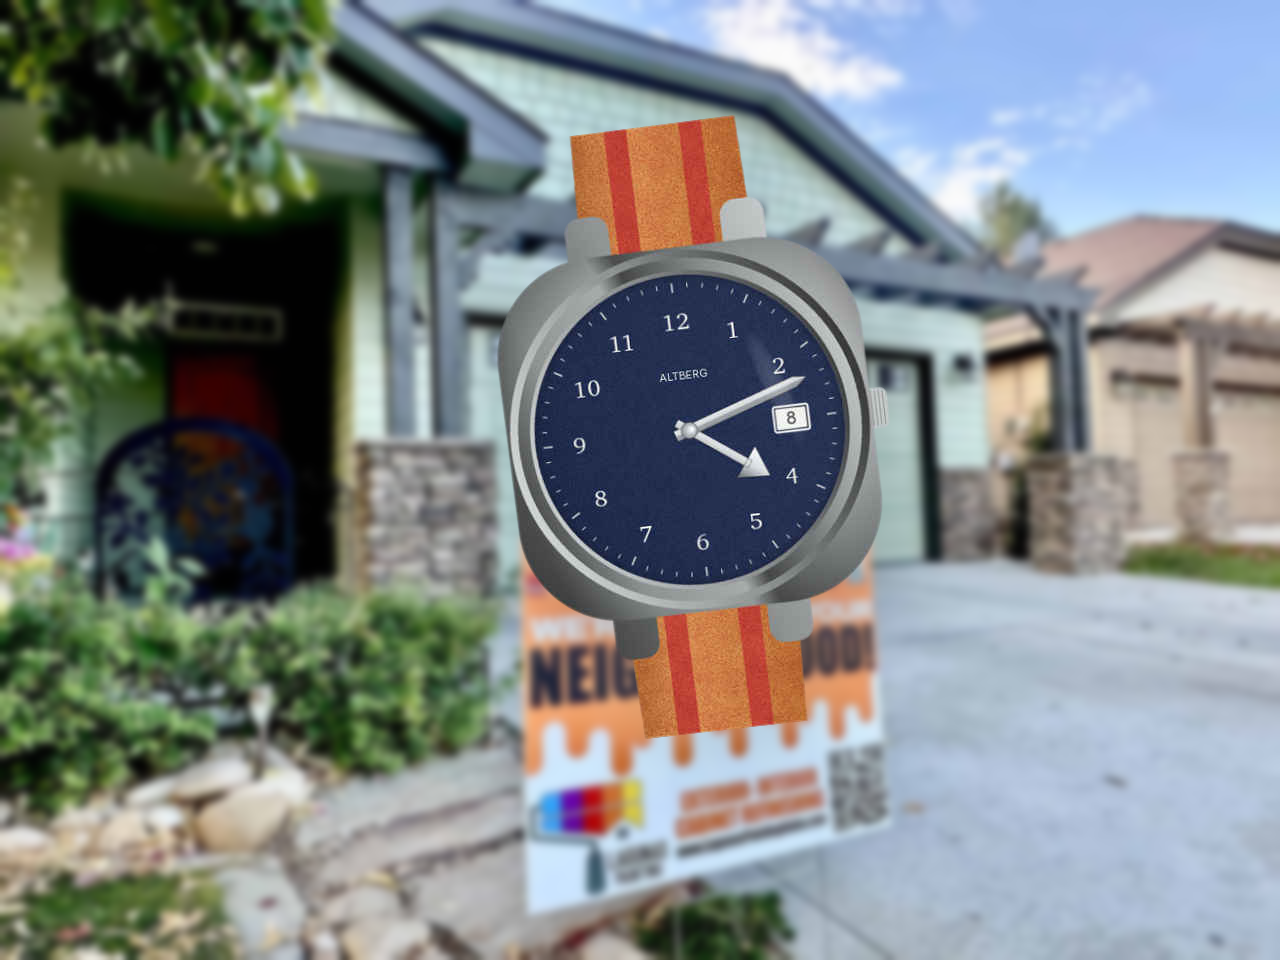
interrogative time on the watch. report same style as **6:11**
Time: **4:12**
